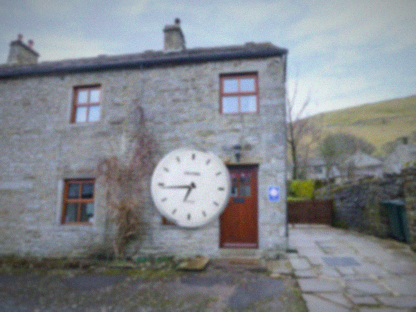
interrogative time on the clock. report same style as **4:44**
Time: **6:44**
